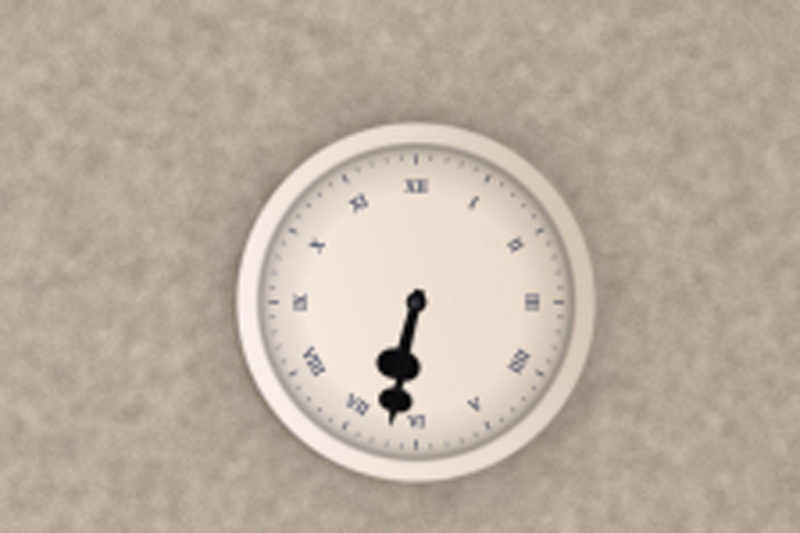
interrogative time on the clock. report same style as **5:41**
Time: **6:32**
